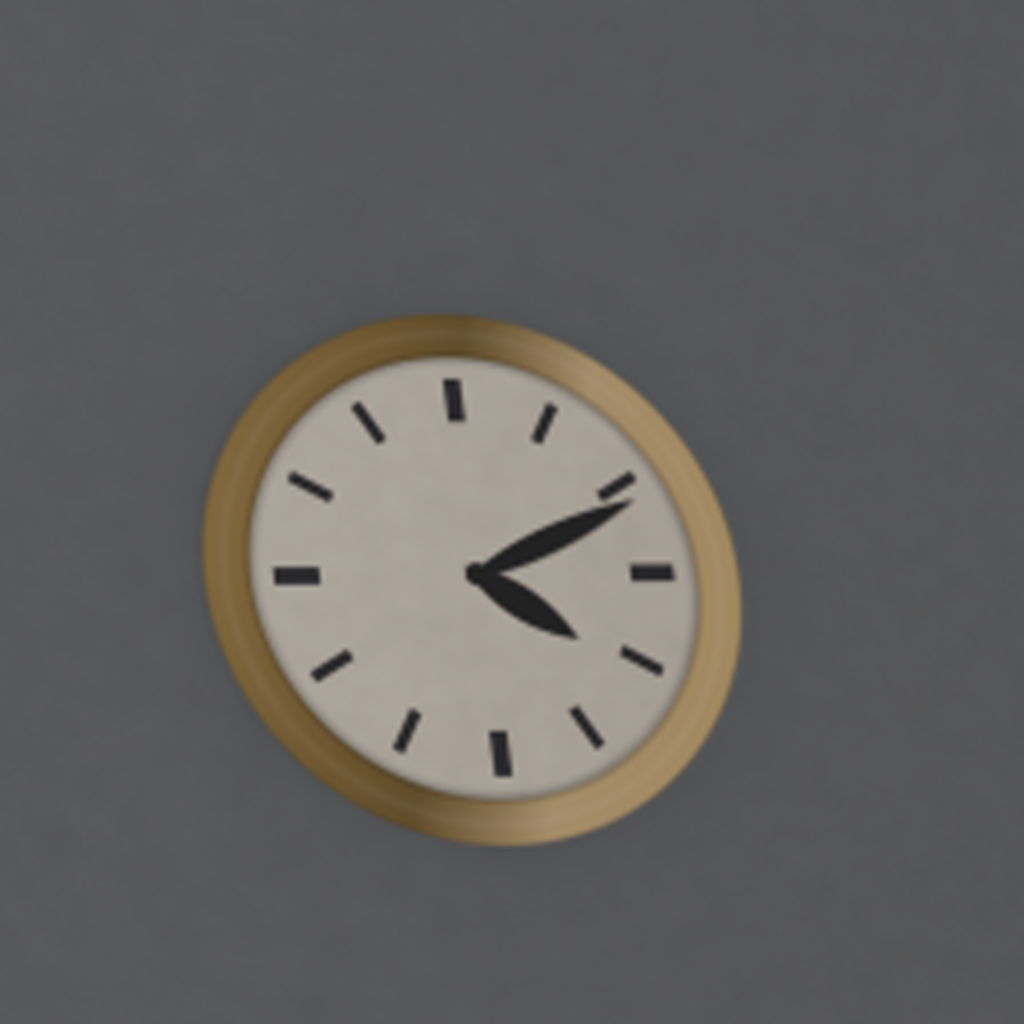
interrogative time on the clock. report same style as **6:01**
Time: **4:11**
